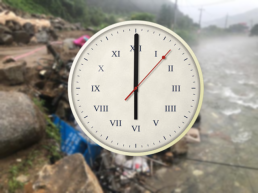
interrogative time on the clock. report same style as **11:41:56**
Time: **6:00:07**
